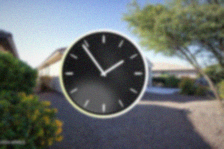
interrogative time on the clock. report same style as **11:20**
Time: **1:54**
